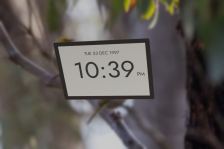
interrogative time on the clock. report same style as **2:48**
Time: **10:39**
